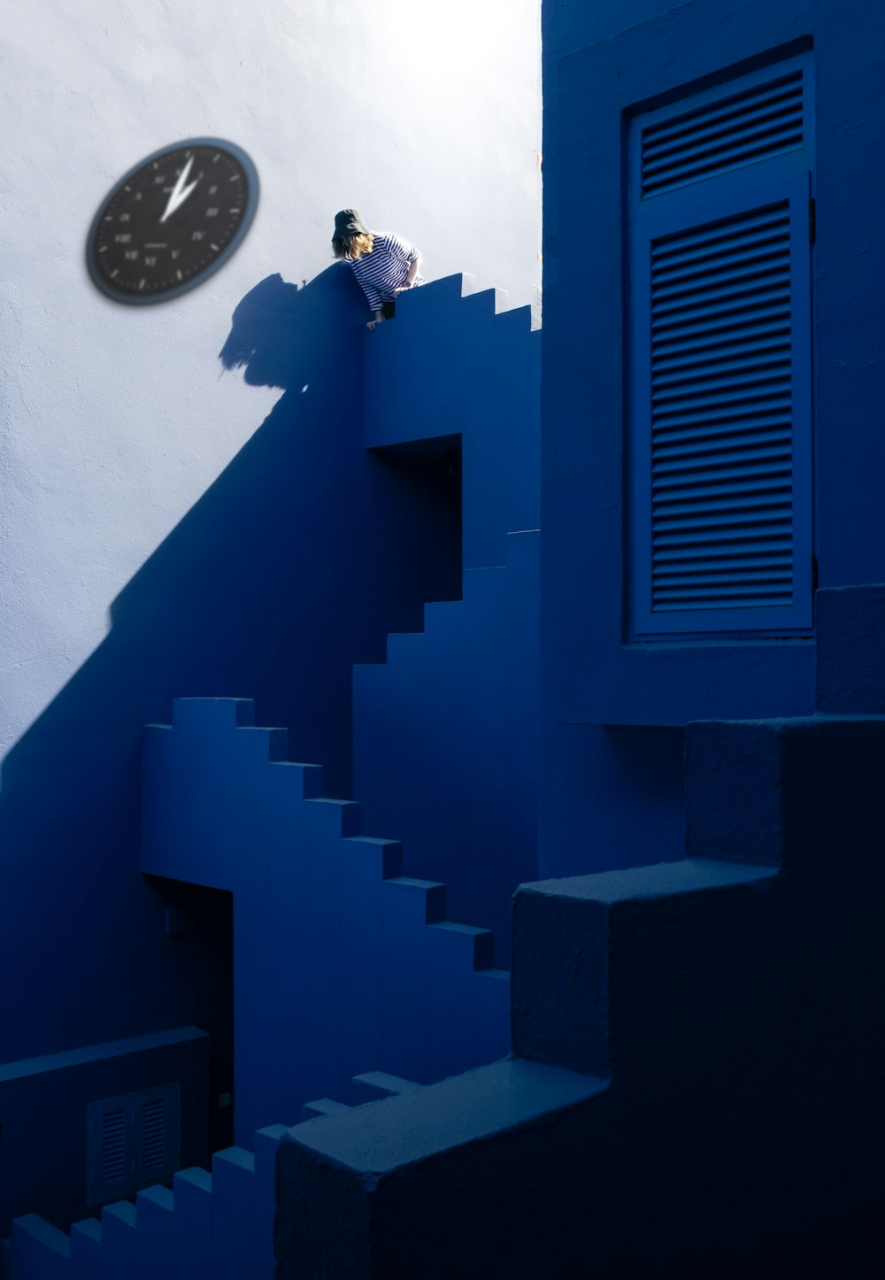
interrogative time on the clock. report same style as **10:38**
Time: **1:01**
